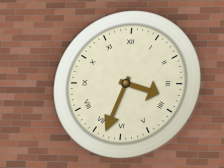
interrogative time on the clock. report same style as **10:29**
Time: **3:33**
